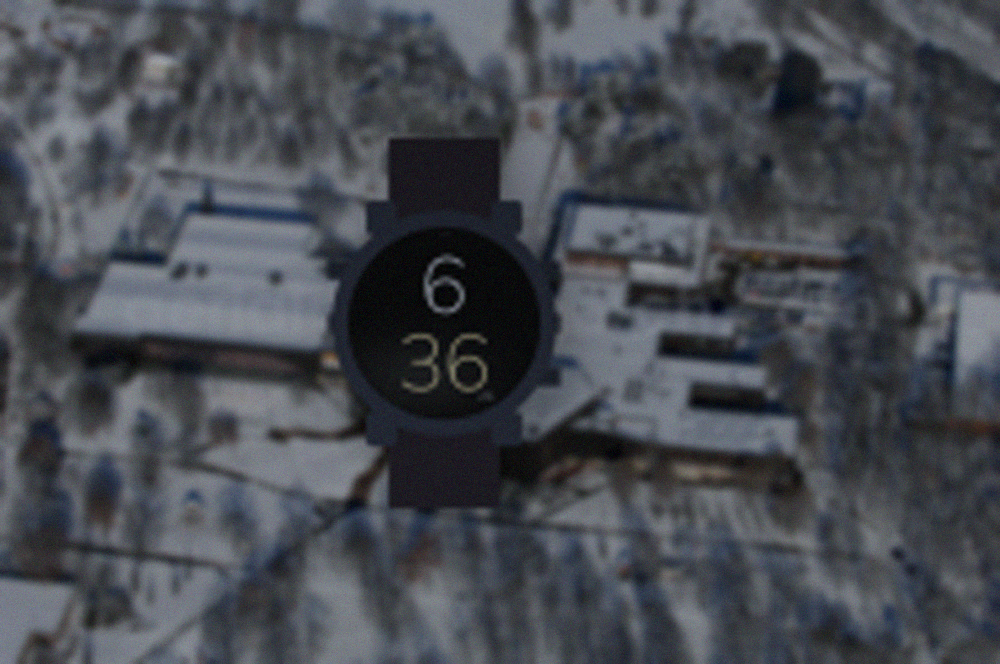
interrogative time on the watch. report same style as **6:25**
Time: **6:36**
